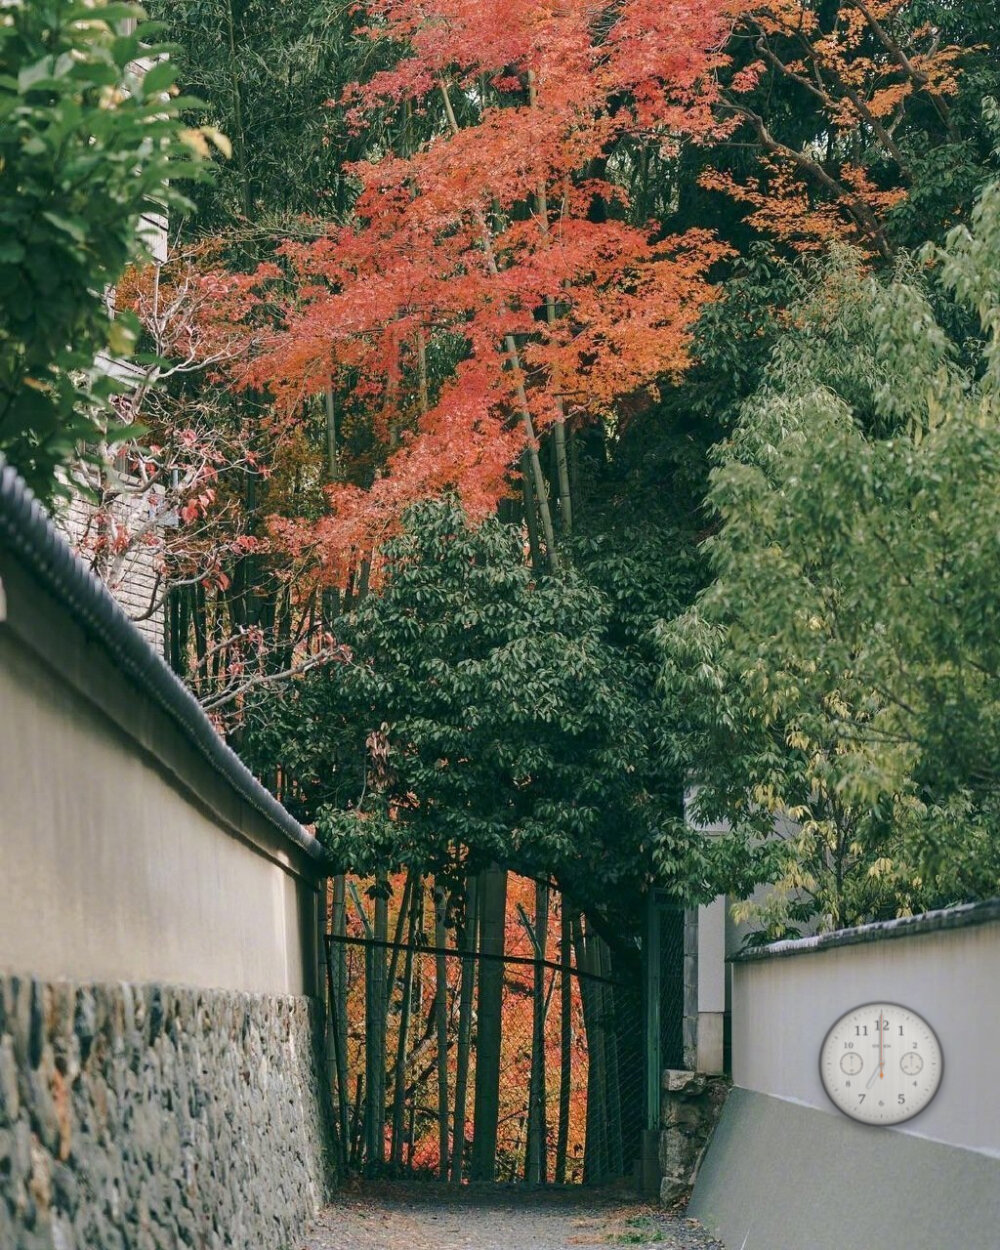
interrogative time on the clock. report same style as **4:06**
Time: **7:00**
